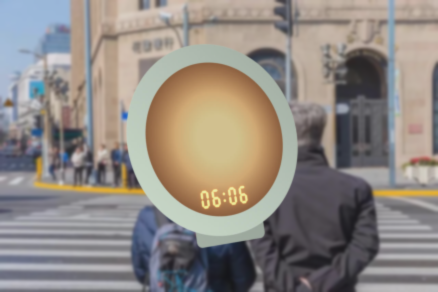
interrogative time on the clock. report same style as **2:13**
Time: **6:06**
